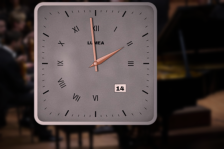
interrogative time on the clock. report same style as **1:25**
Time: **1:59**
